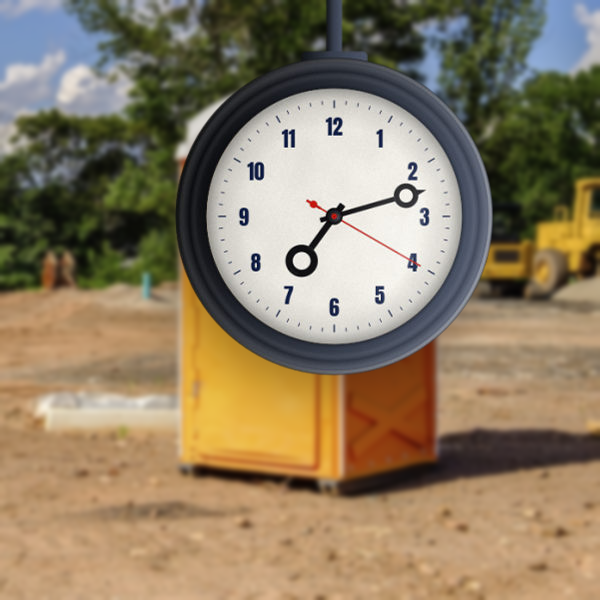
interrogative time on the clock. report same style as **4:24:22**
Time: **7:12:20**
